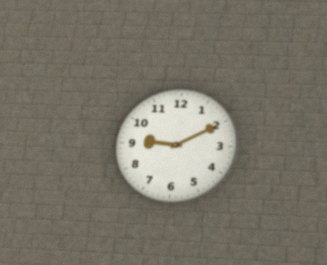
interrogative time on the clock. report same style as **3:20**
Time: **9:10**
